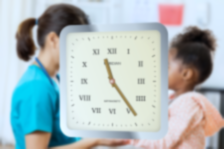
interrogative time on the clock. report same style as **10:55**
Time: **11:24**
